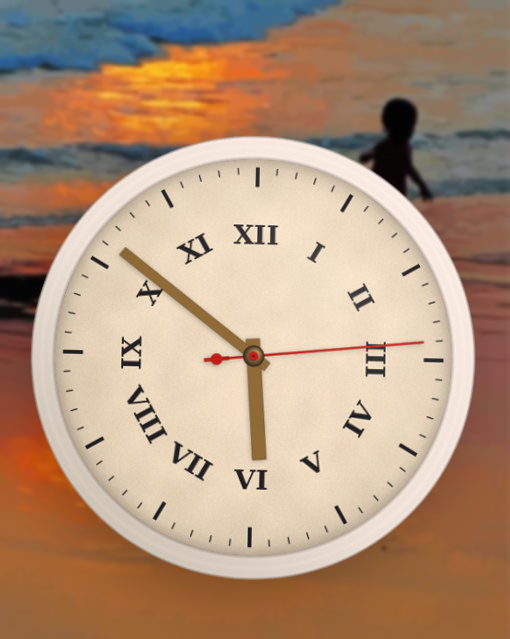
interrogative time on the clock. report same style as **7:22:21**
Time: **5:51:14**
